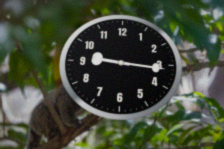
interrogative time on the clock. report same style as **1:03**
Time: **9:16**
